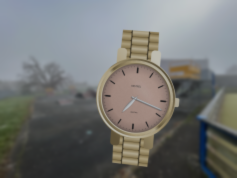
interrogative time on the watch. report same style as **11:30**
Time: **7:18**
